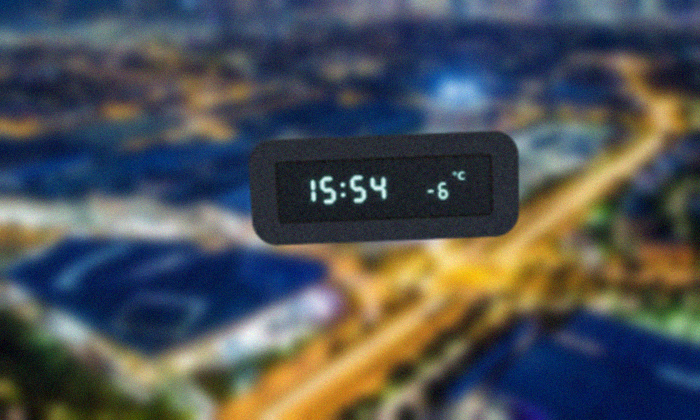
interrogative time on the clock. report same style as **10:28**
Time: **15:54**
